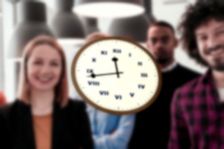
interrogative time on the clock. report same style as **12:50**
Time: **11:43**
